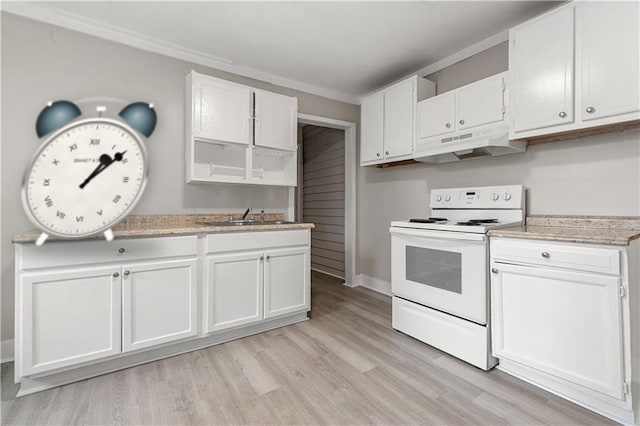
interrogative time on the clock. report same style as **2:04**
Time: **1:08**
